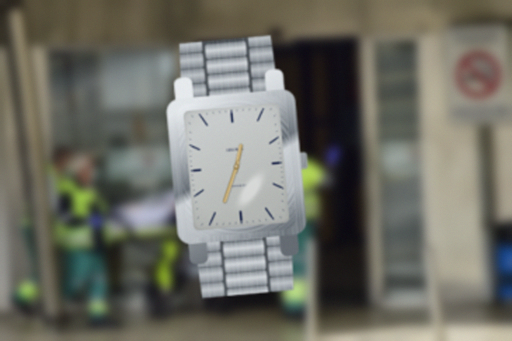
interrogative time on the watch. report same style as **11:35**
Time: **12:34**
